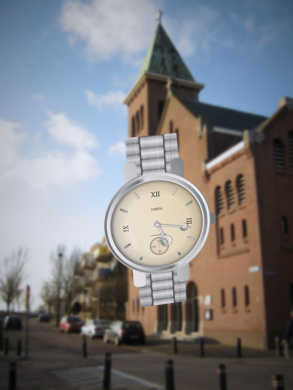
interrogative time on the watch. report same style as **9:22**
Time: **5:17**
